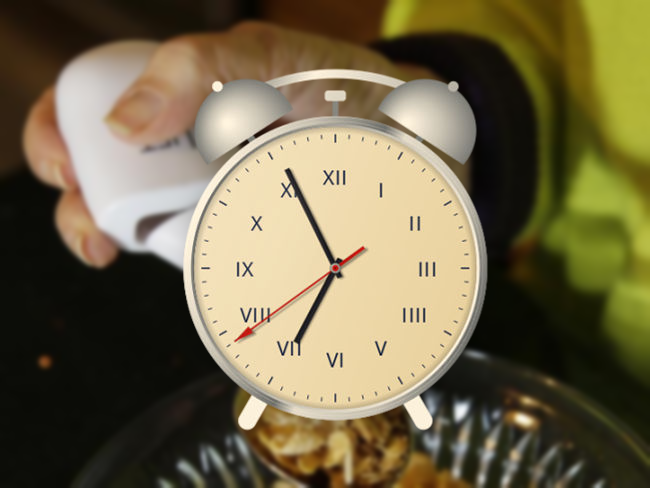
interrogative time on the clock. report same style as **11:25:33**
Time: **6:55:39**
